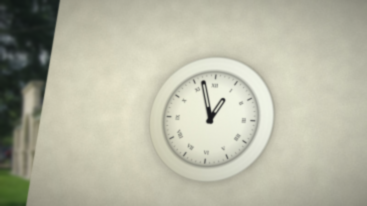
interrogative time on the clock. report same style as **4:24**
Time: **12:57**
